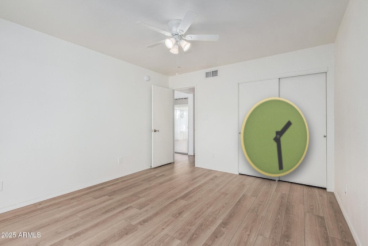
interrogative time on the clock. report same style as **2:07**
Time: **1:29**
